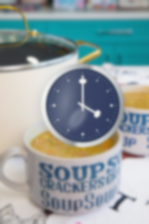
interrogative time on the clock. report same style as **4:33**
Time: **4:00**
